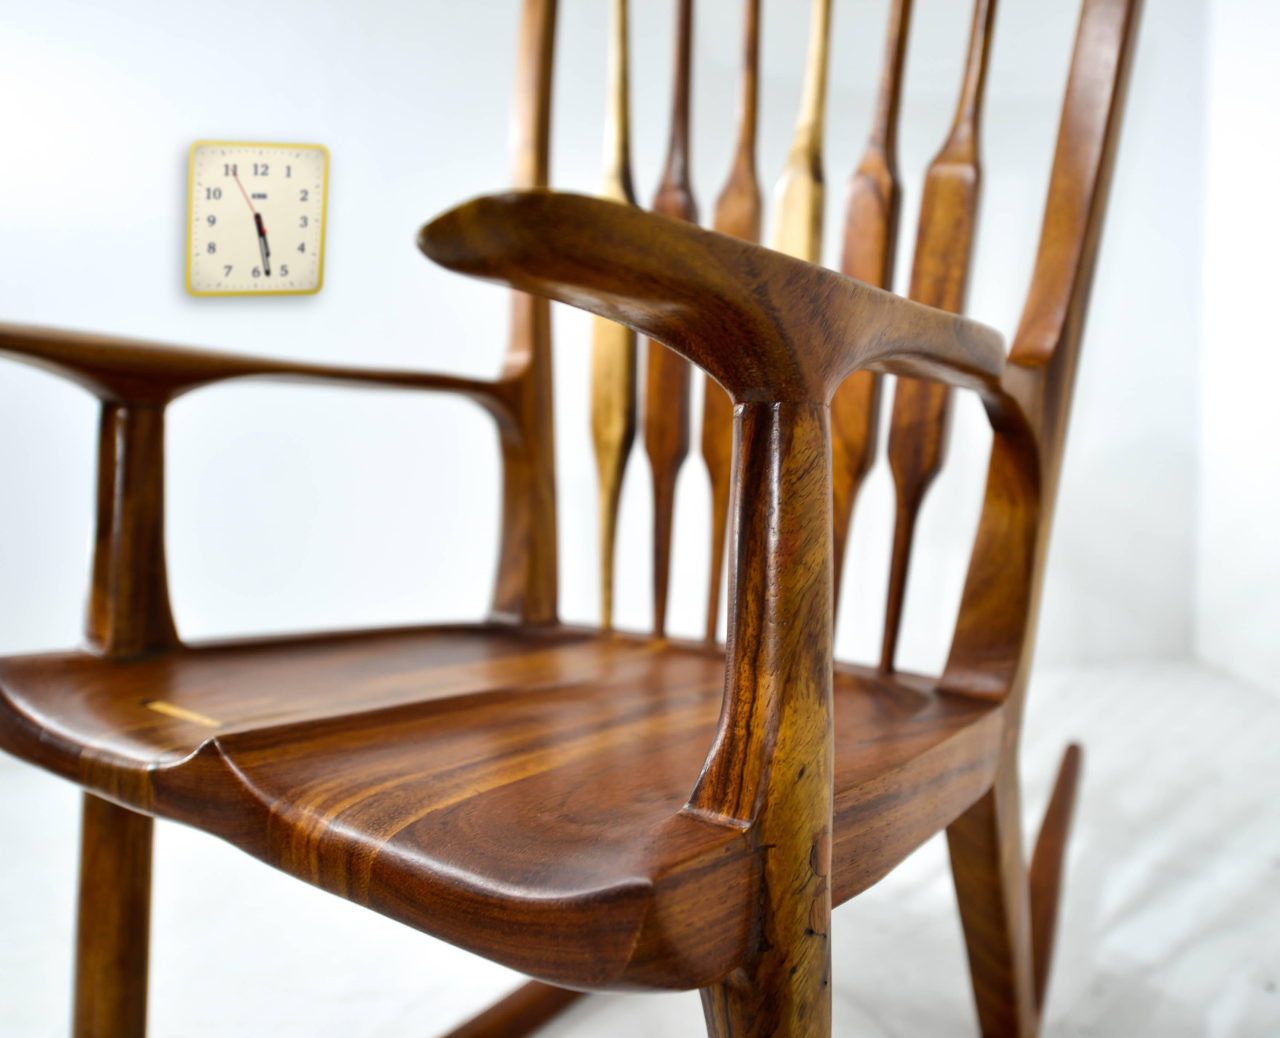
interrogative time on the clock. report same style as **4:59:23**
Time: **5:27:55**
